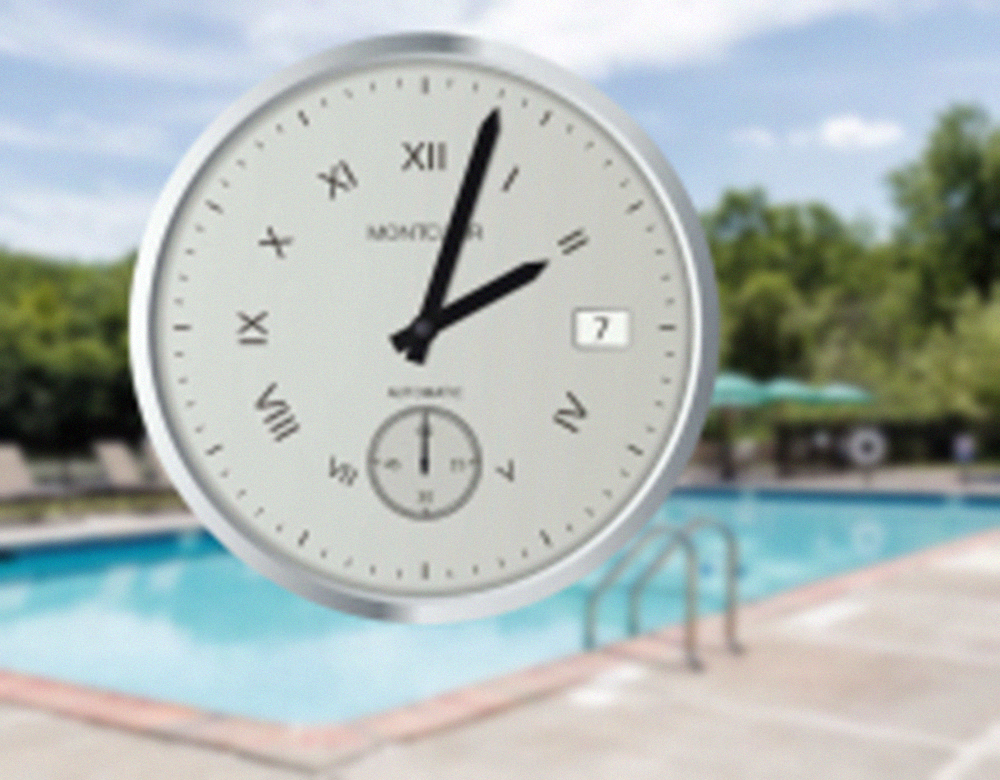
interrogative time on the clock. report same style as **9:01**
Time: **2:03**
